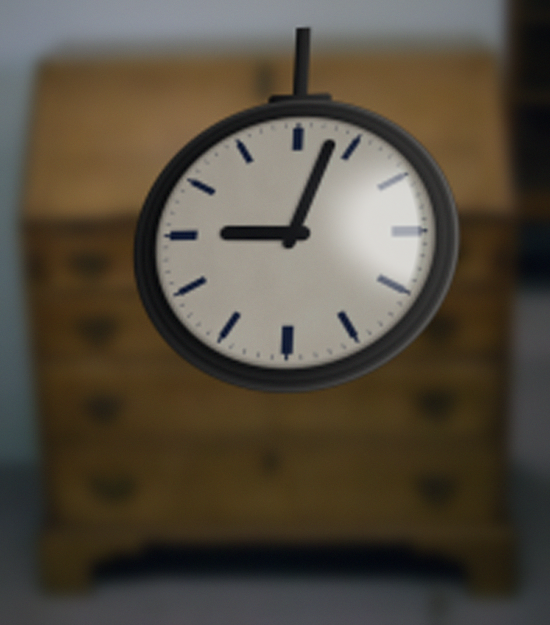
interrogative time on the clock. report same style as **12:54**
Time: **9:03**
